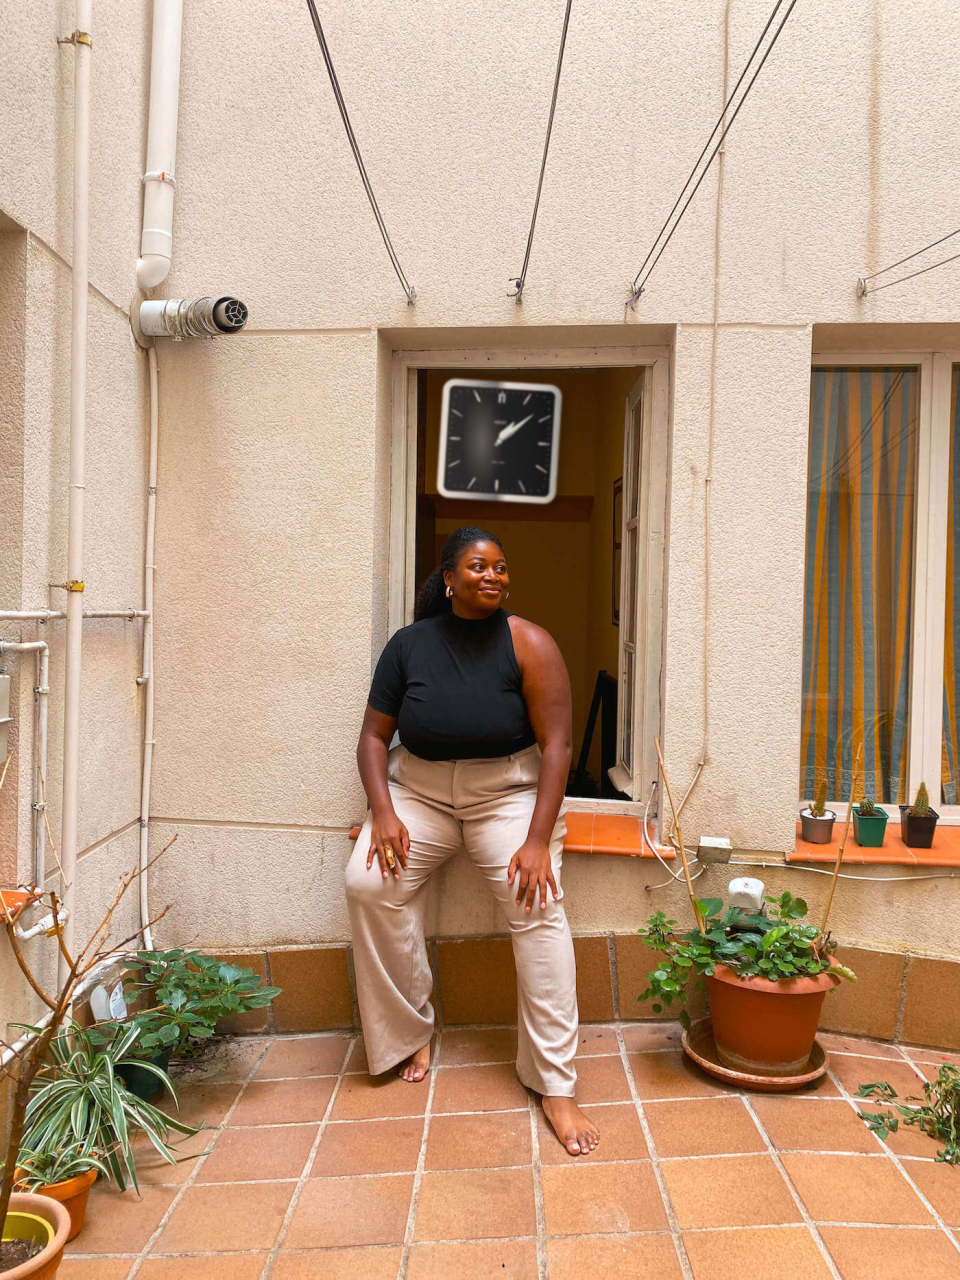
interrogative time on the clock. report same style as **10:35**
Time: **1:08**
